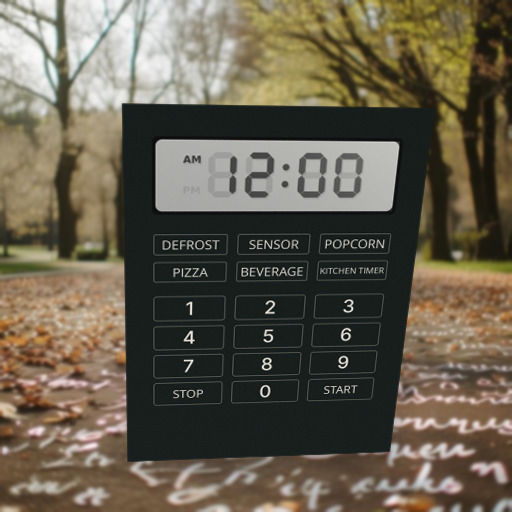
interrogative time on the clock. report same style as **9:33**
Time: **12:00**
